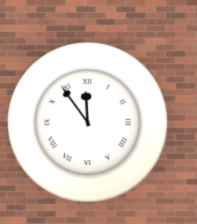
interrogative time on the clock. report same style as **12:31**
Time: **11:54**
